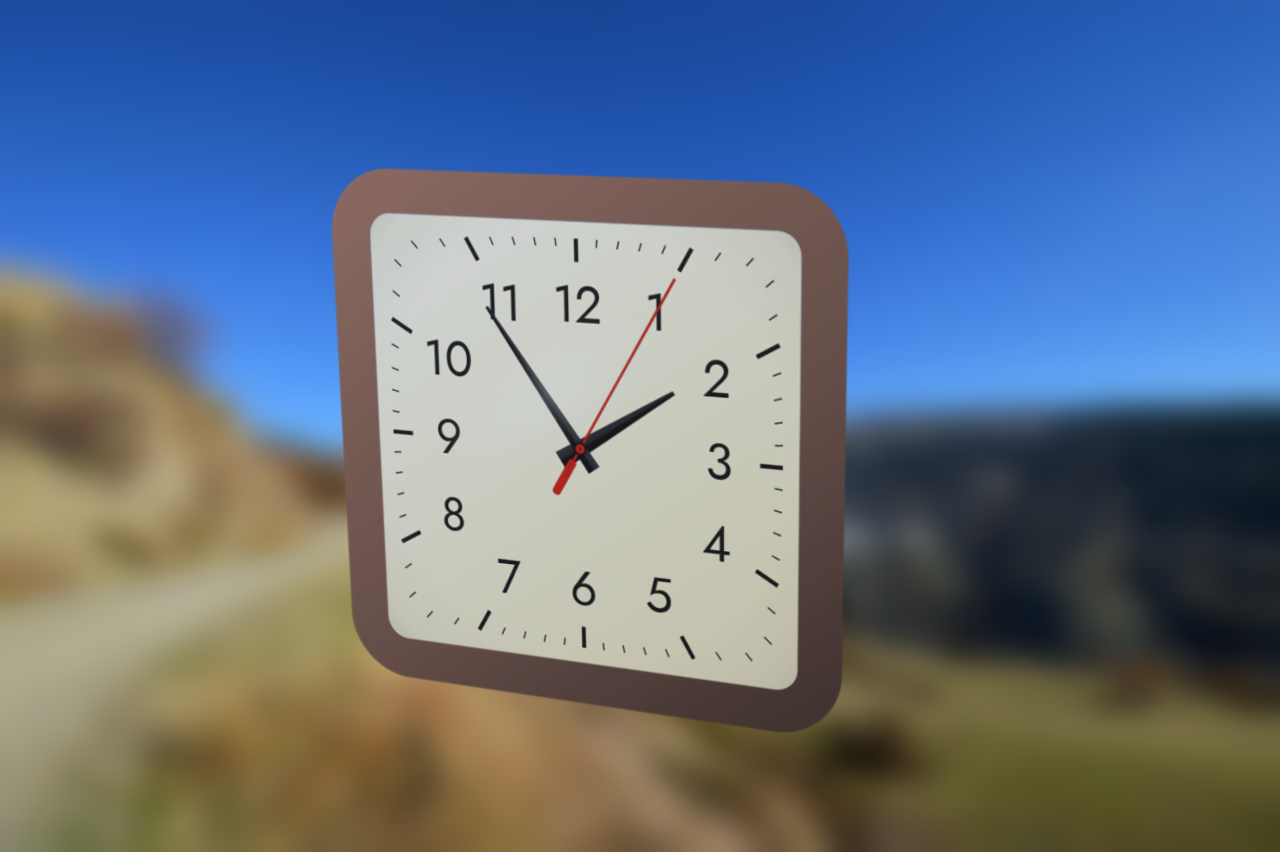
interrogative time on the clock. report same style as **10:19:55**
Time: **1:54:05**
